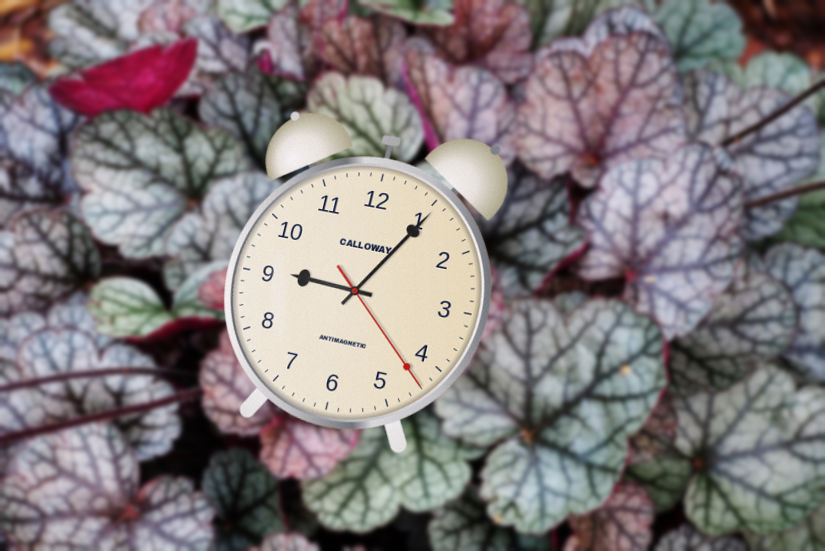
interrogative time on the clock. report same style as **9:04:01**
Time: **9:05:22**
